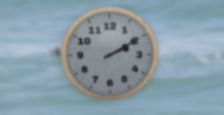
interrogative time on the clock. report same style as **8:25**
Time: **2:10**
